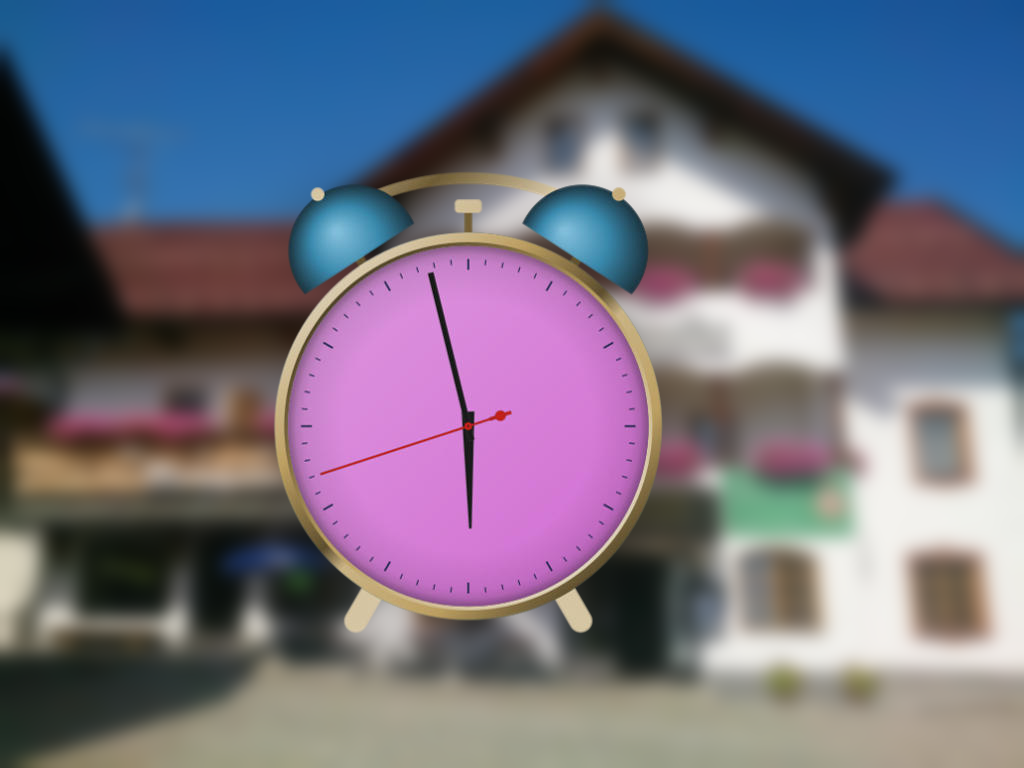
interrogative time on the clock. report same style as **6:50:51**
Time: **5:57:42**
